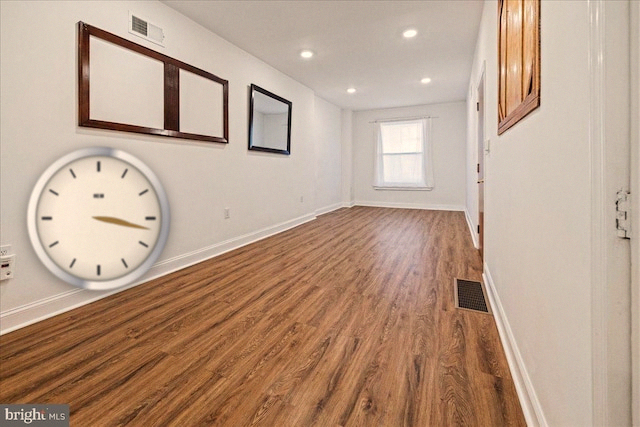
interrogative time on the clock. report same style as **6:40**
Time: **3:17**
